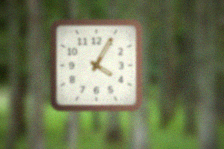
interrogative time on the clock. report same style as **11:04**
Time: **4:05**
